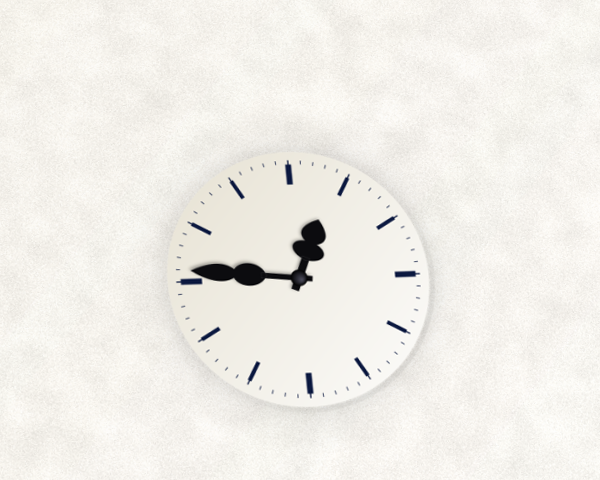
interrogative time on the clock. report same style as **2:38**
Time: **12:46**
